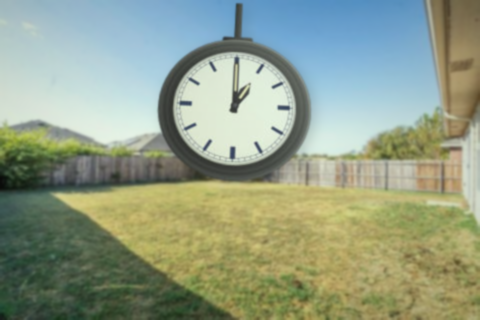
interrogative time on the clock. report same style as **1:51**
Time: **1:00**
